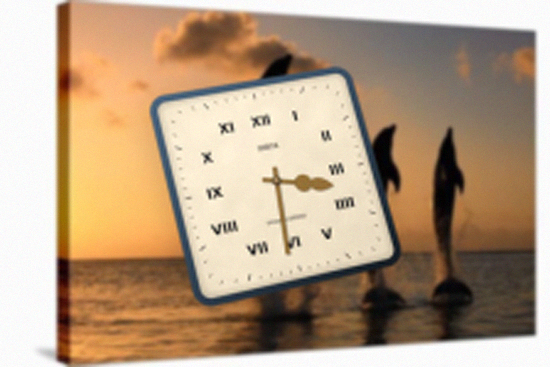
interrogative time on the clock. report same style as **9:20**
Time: **3:31**
